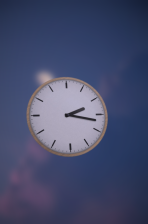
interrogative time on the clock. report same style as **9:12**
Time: **2:17**
